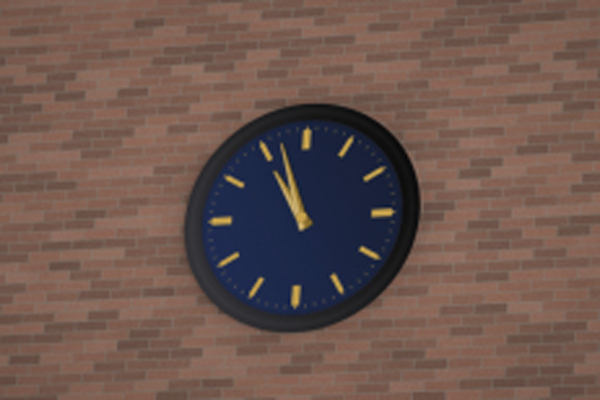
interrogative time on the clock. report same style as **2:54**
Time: **10:57**
